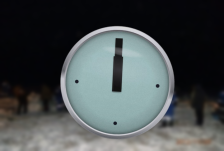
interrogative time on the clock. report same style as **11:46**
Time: **12:00**
